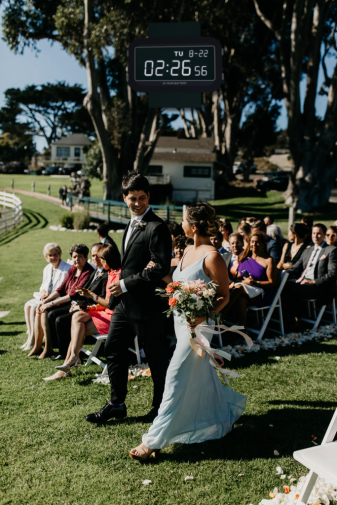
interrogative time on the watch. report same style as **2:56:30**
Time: **2:26:56**
